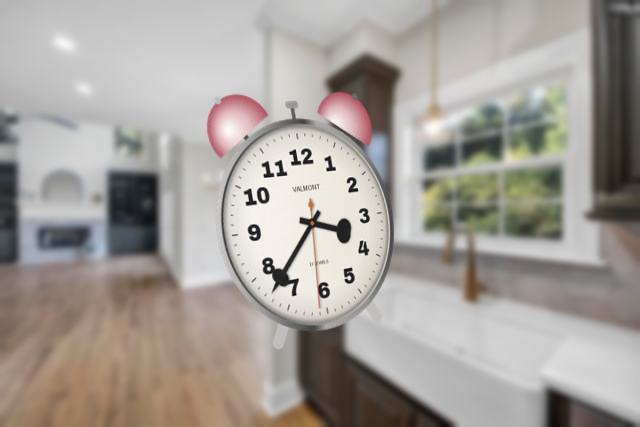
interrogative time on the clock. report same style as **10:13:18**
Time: **3:37:31**
